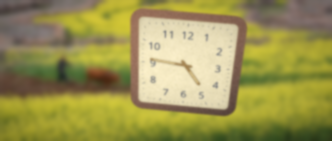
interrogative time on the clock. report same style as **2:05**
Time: **4:46**
